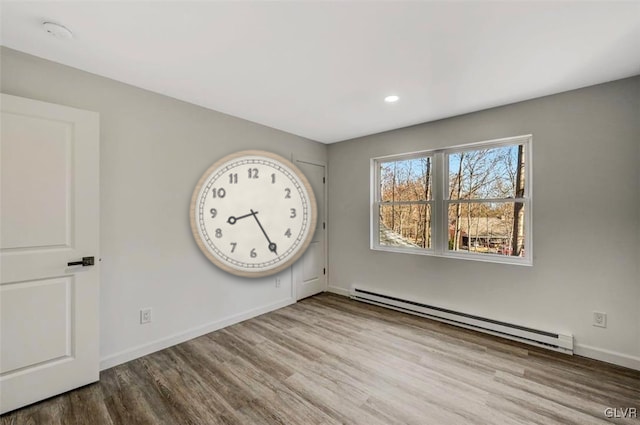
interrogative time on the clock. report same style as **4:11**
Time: **8:25**
